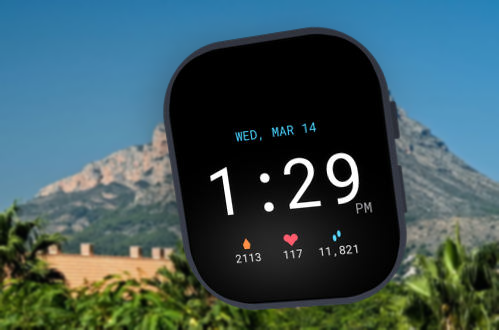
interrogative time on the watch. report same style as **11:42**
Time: **1:29**
